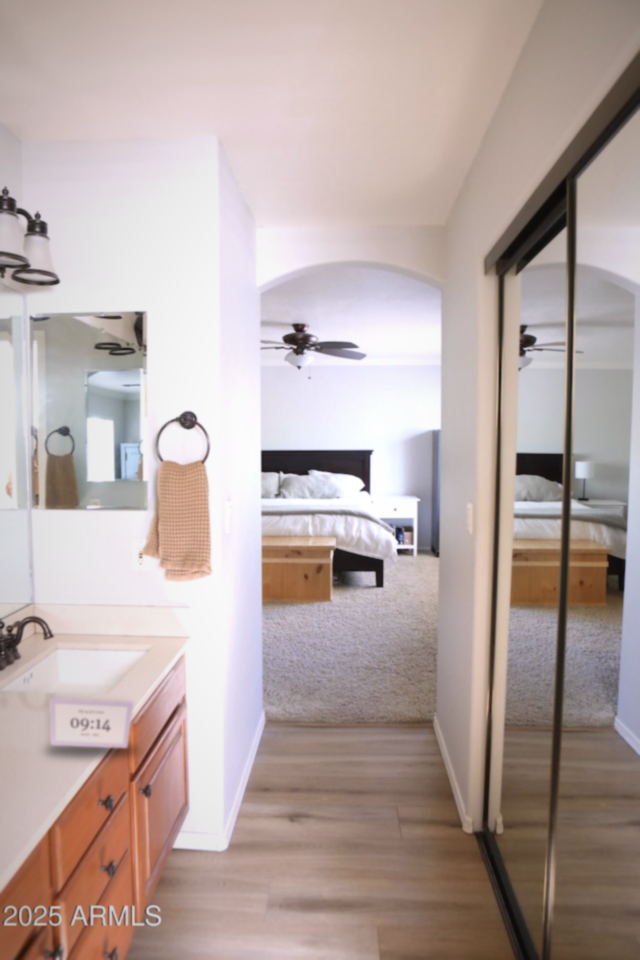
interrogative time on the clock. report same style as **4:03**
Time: **9:14**
